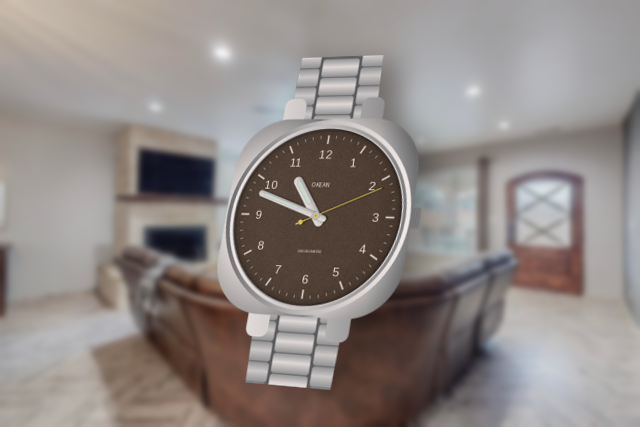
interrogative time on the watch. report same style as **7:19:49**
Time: **10:48:11**
